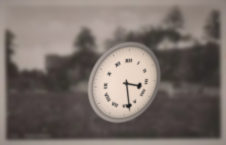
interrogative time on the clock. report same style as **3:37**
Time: **3:28**
